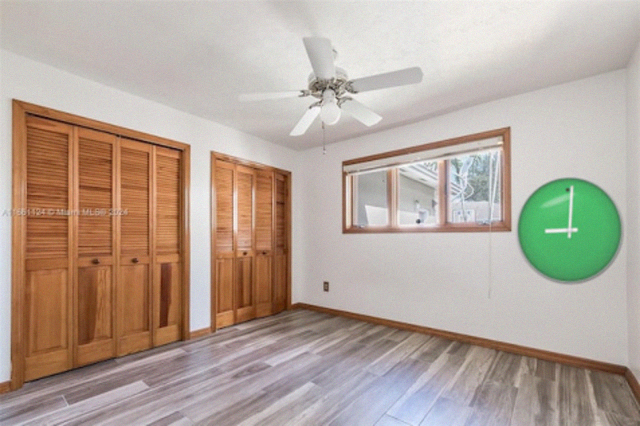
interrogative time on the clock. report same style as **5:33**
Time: **9:01**
